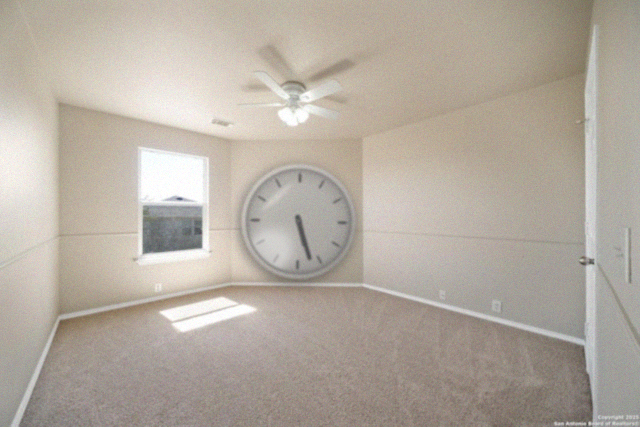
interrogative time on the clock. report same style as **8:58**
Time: **5:27**
